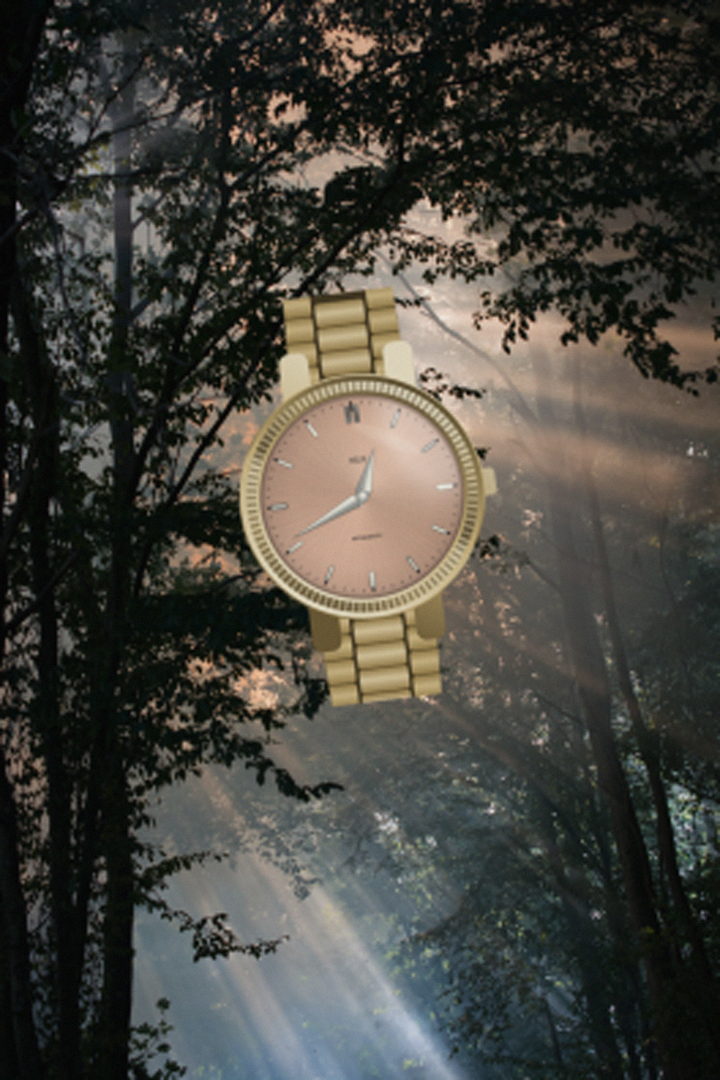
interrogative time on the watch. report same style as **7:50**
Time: **12:41**
